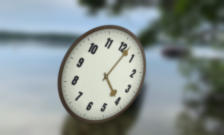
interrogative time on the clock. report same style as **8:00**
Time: **4:02**
